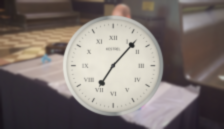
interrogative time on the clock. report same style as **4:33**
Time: **7:07**
